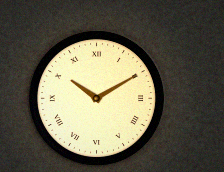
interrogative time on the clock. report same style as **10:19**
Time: **10:10**
